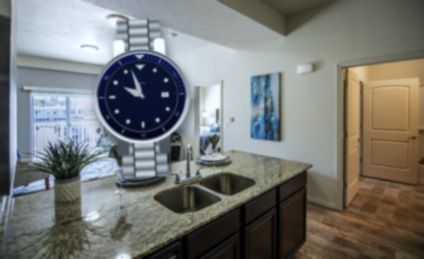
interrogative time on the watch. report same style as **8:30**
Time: **9:57**
